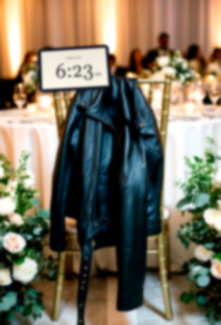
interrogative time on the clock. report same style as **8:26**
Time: **6:23**
